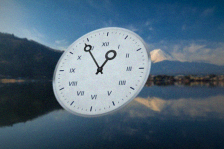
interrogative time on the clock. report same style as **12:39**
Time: **12:54**
